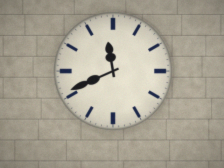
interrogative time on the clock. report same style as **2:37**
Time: **11:41**
